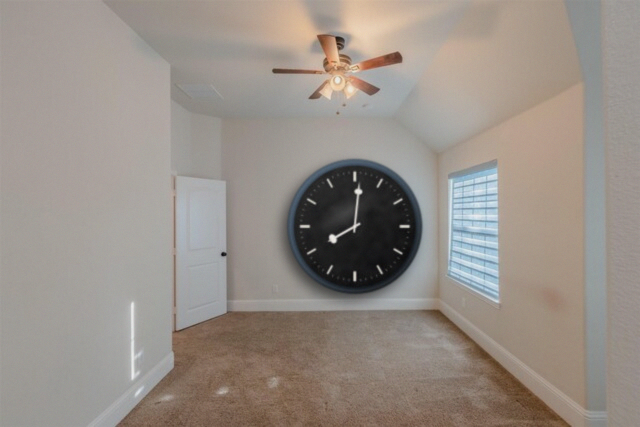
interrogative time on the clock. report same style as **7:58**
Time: **8:01**
